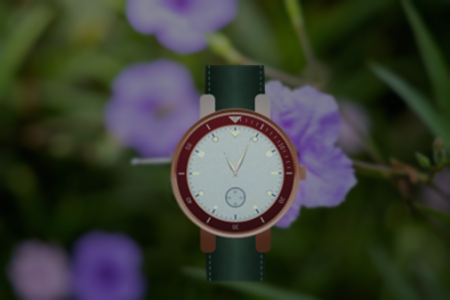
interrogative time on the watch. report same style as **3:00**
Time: **11:04**
